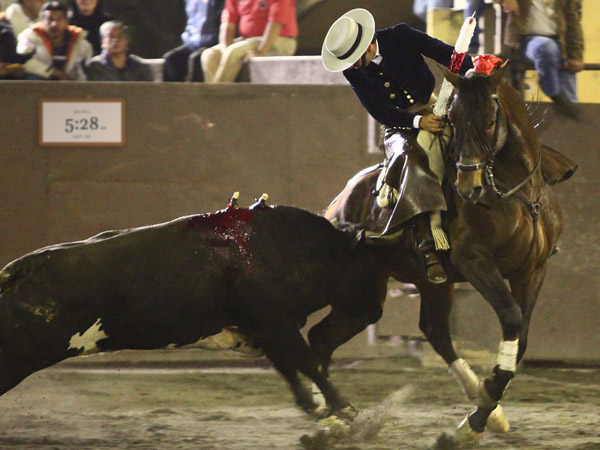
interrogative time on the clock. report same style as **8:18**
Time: **5:28**
